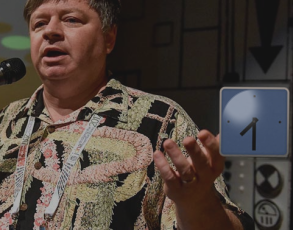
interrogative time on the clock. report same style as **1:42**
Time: **7:30**
